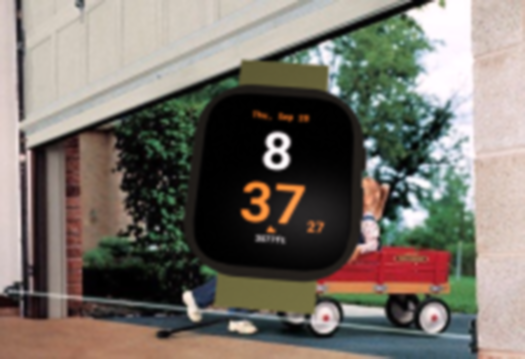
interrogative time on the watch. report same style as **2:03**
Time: **8:37**
